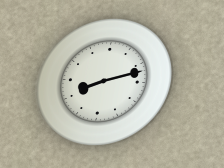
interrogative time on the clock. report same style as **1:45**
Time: **8:12**
